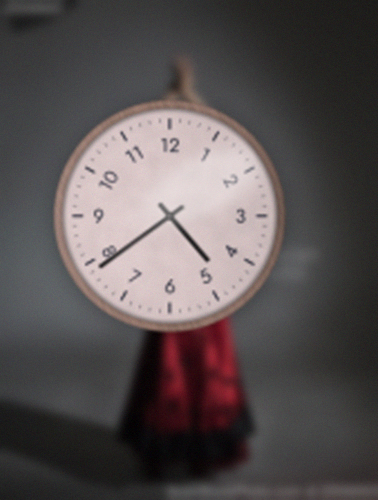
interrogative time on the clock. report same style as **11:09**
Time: **4:39**
